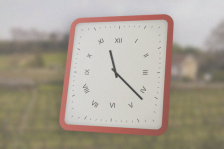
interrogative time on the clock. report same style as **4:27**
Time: **11:22**
